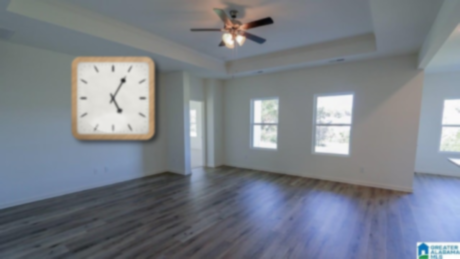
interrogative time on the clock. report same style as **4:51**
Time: **5:05**
